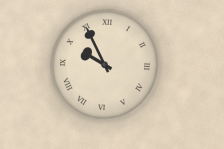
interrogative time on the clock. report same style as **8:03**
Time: **9:55**
